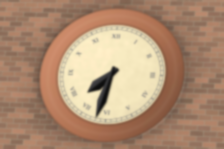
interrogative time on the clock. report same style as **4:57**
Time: **7:32**
